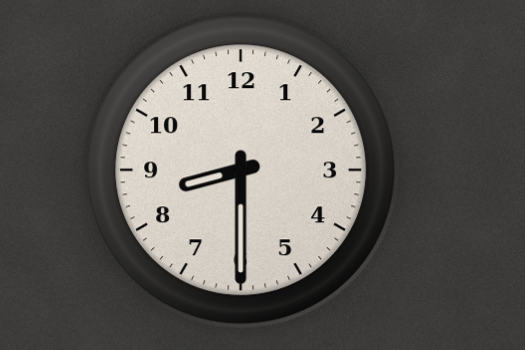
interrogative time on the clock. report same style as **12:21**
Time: **8:30**
